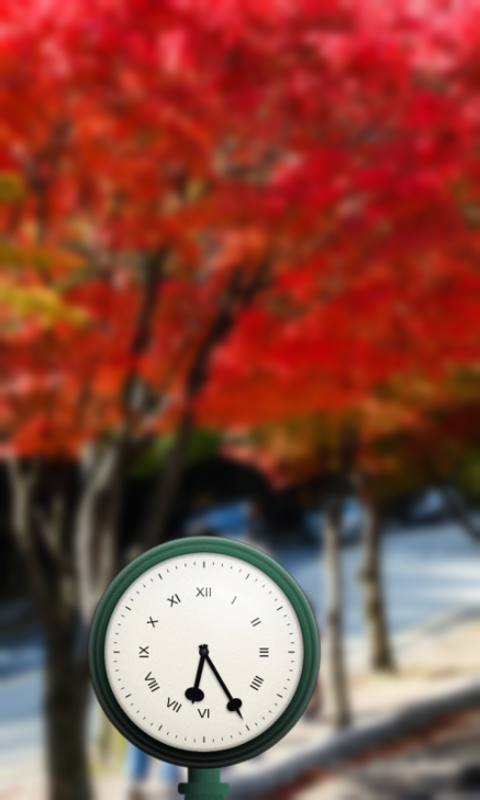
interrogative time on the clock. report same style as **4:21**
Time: **6:25**
